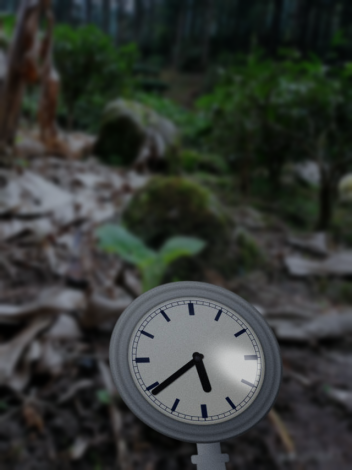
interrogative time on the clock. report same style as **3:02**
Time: **5:39**
